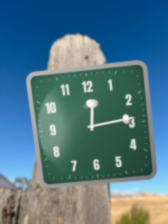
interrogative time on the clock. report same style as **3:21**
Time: **12:14**
